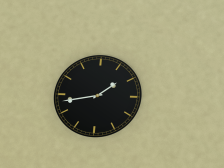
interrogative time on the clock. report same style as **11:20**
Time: **1:43**
